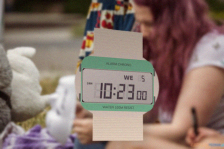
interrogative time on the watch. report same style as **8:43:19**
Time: **10:23:00**
